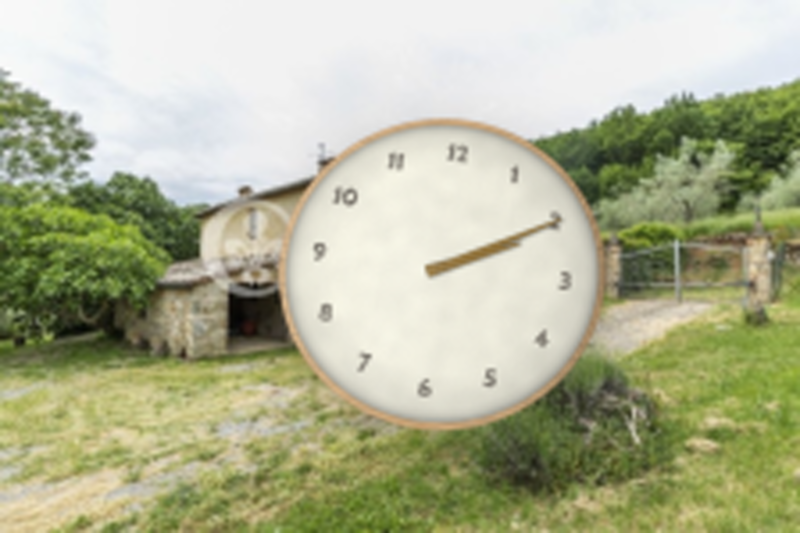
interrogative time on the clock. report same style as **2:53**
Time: **2:10**
